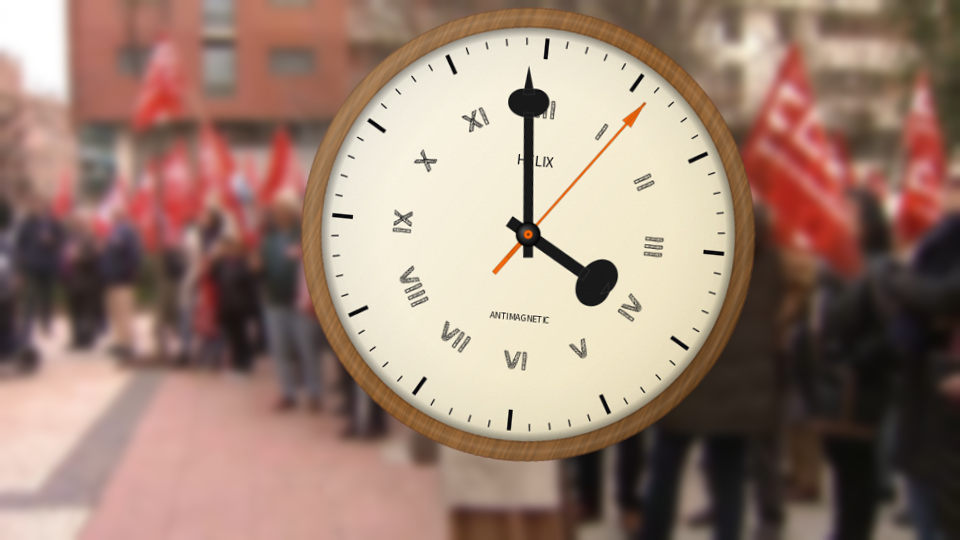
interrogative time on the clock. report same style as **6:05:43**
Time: **3:59:06**
